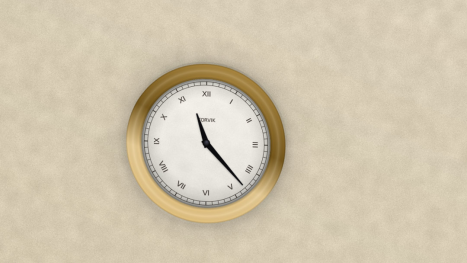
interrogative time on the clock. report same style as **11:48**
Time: **11:23**
